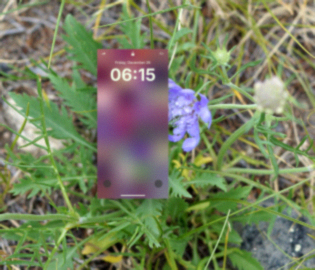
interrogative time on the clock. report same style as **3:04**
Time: **6:15**
